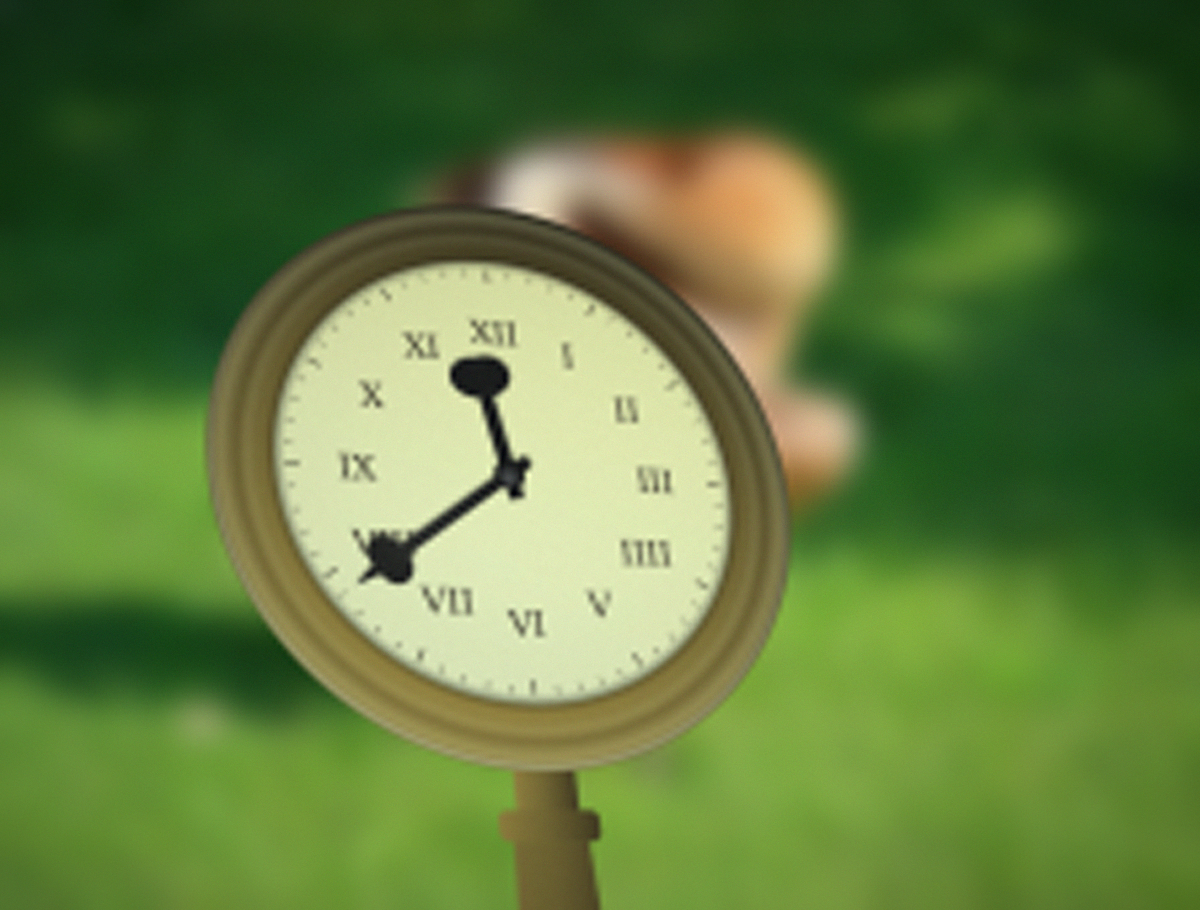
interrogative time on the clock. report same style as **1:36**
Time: **11:39**
